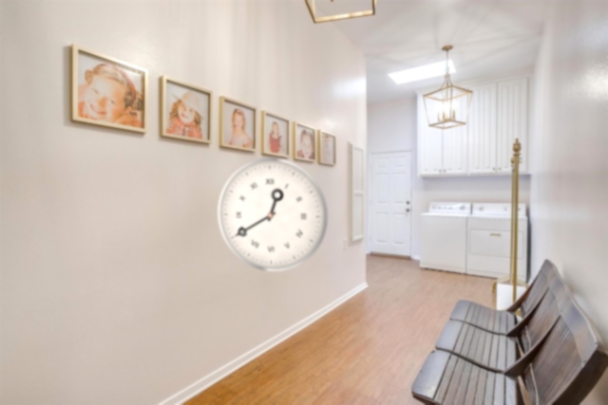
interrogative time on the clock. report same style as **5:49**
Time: **12:40**
